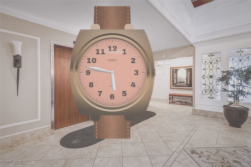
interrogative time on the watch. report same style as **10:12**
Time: **5:47**
